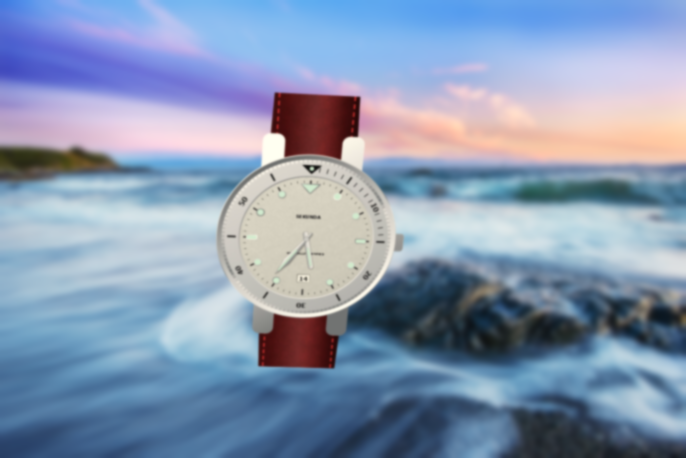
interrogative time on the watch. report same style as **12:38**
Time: **5:36**
